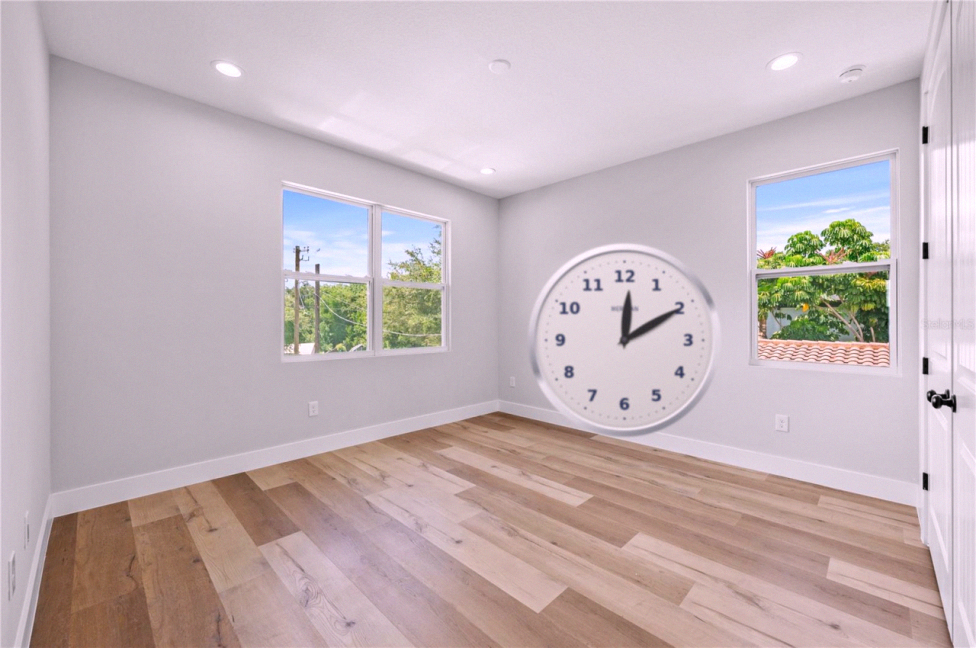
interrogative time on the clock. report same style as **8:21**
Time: **12:10**
